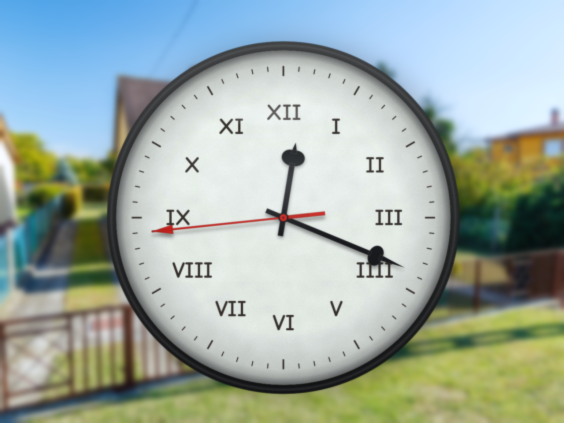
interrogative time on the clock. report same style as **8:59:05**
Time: **12:18:44**
